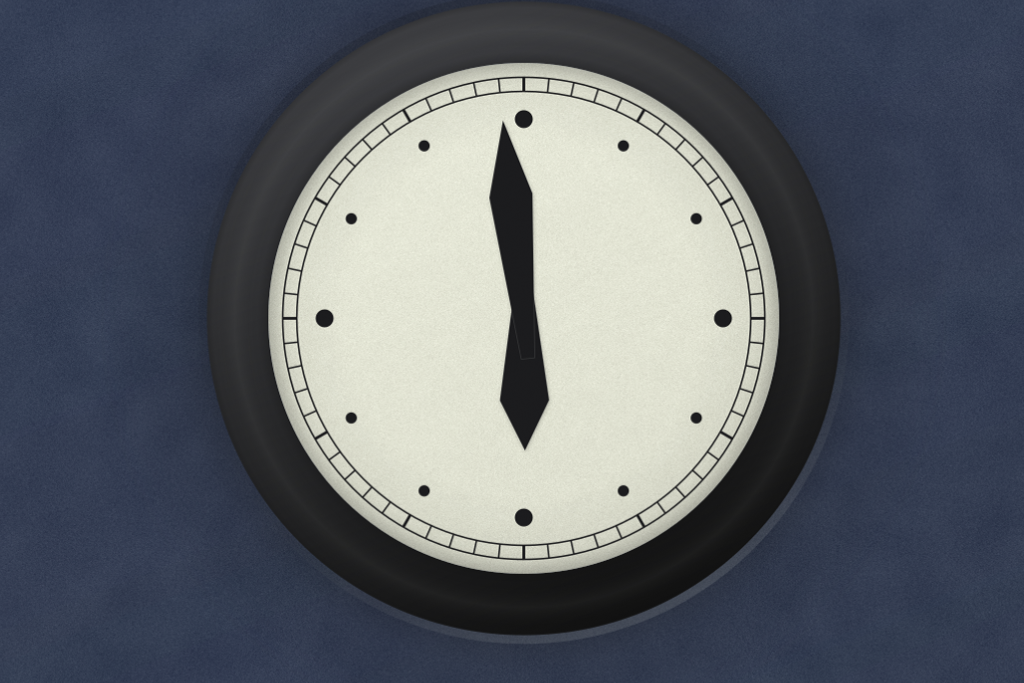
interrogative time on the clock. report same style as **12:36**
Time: **5:59**
